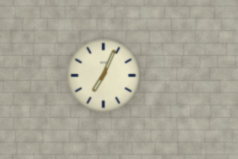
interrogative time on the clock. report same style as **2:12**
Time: **7:04**
